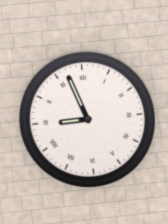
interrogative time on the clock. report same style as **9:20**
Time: **8:57**
